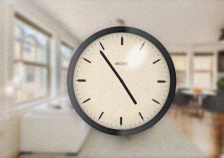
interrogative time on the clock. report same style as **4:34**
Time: **4:54**
